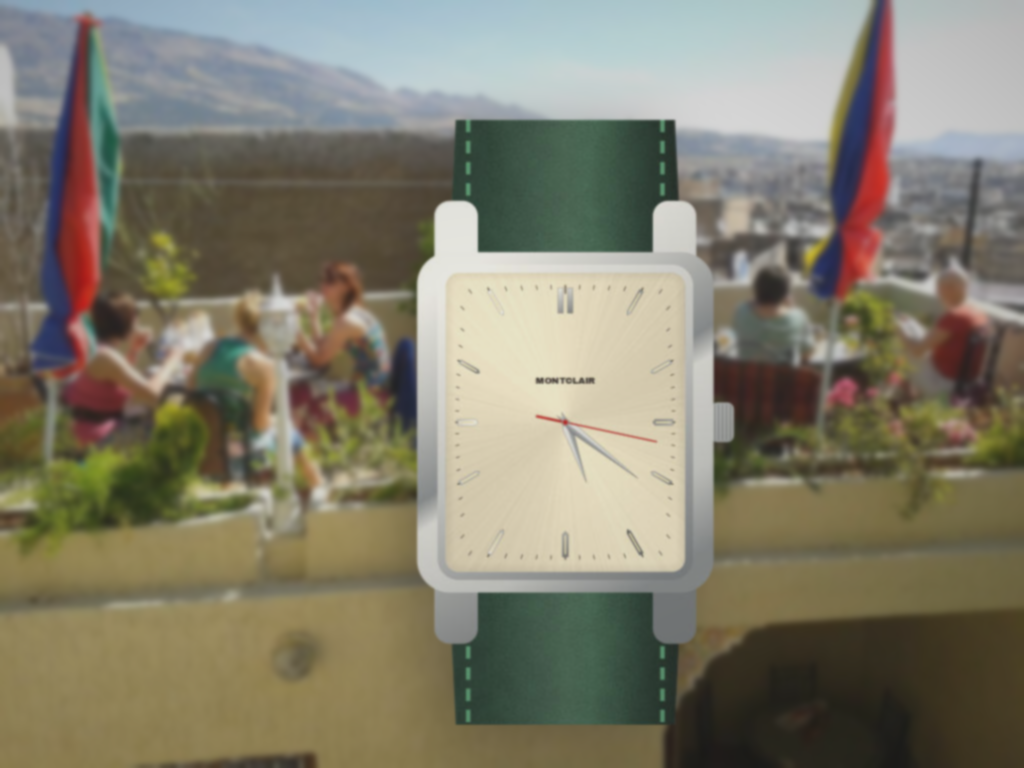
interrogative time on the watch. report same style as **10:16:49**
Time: **5:21:17**
